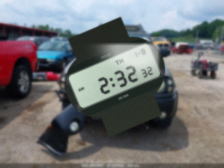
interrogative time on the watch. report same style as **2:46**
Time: **2:32**
